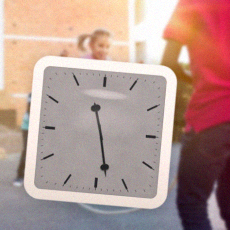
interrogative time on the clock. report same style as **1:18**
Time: **11:28**
